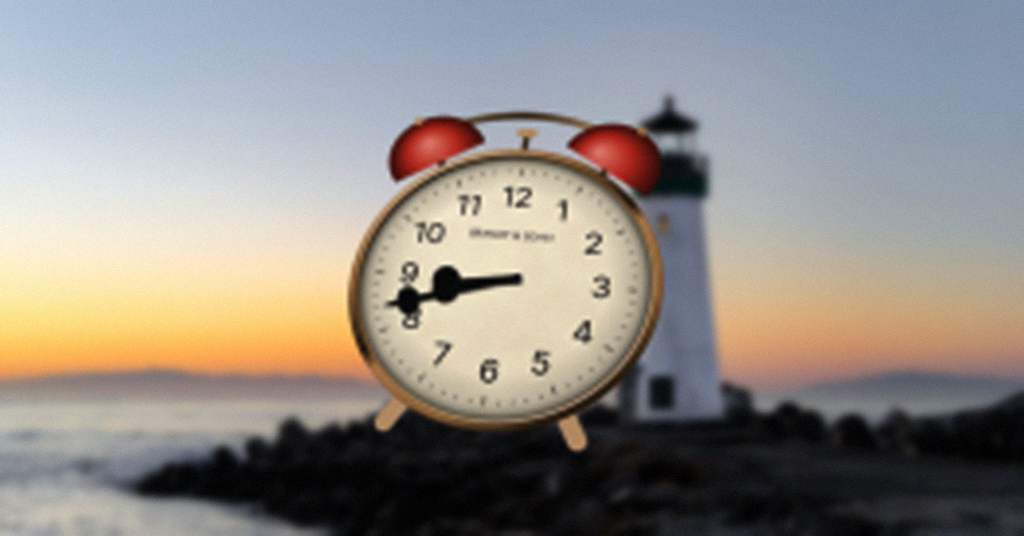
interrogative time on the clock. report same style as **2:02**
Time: **8:42**
